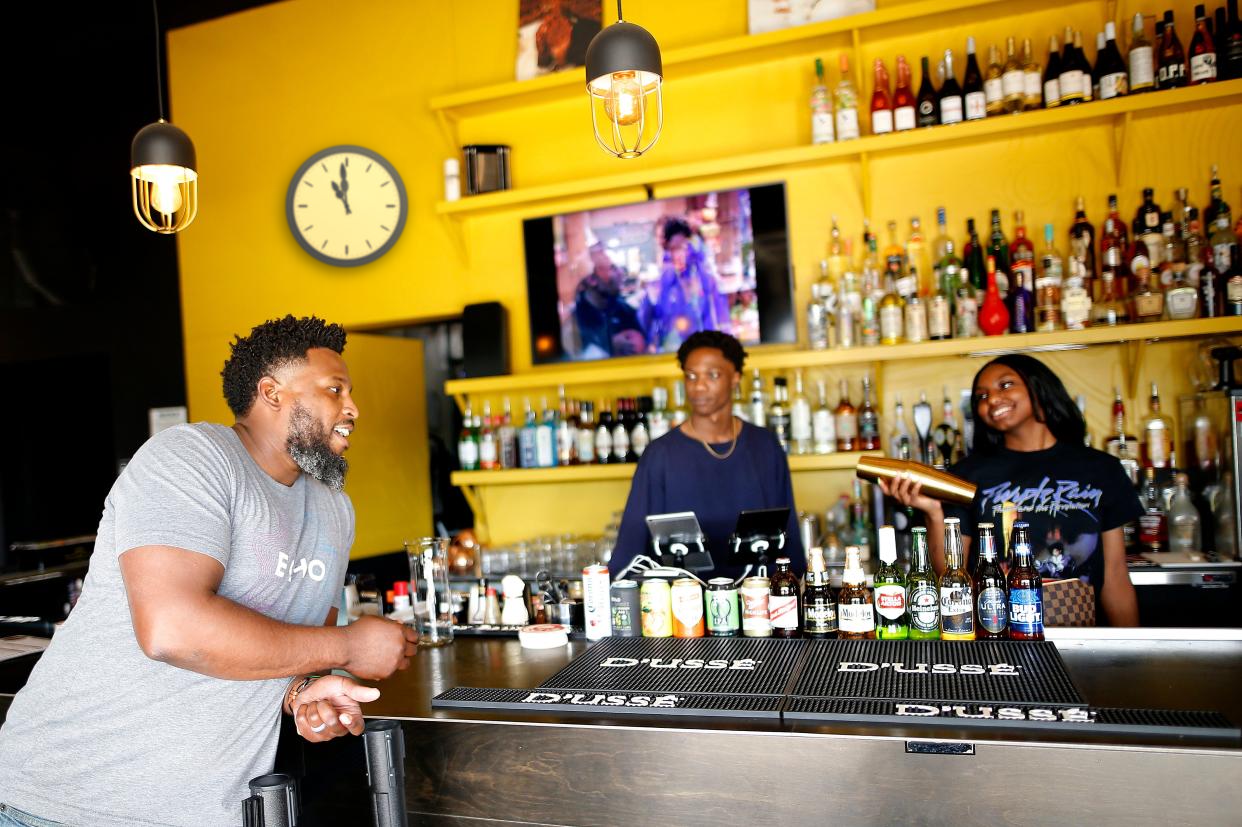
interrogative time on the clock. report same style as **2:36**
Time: **10:59**
